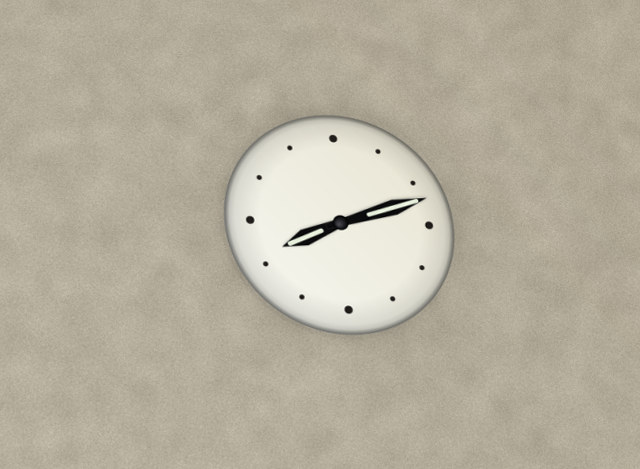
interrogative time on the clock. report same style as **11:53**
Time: **8:12**
